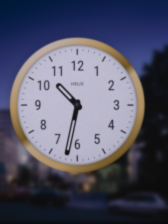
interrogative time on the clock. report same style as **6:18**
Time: **10:32**
